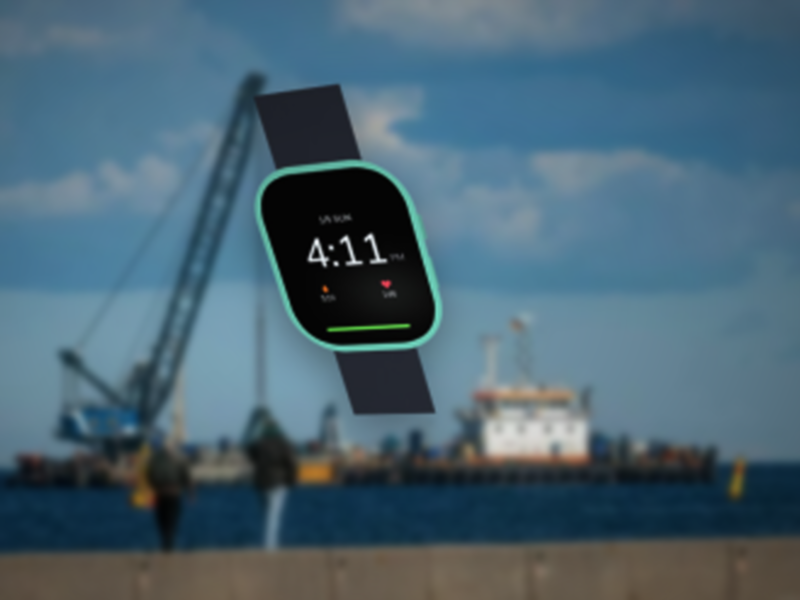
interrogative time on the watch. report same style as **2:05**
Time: **4:11**
